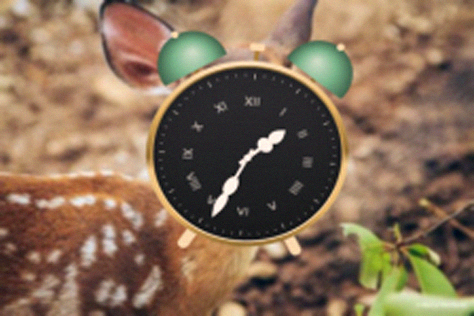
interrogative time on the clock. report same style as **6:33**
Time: **1:34**
